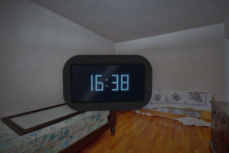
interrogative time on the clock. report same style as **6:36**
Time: **16:38**
